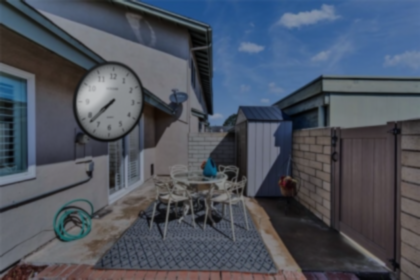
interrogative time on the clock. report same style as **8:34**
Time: **7:38**
